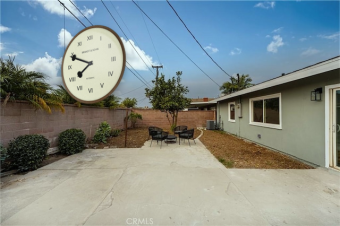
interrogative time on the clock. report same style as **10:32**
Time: **7:49**
